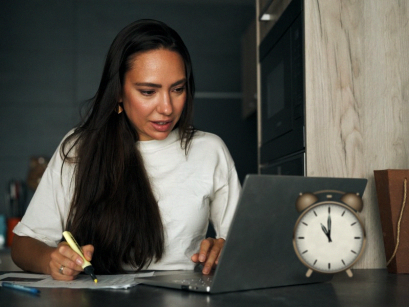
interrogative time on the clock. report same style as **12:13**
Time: **11:00**
